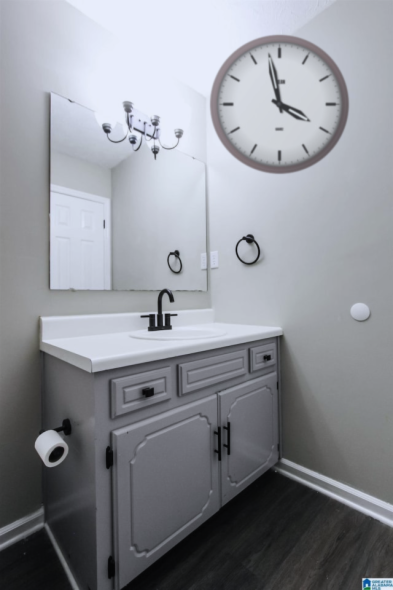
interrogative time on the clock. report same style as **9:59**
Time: **3:58**
